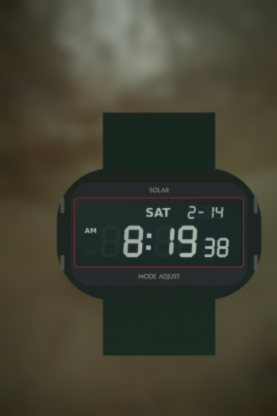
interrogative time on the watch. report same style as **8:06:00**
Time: **8:19:38**
